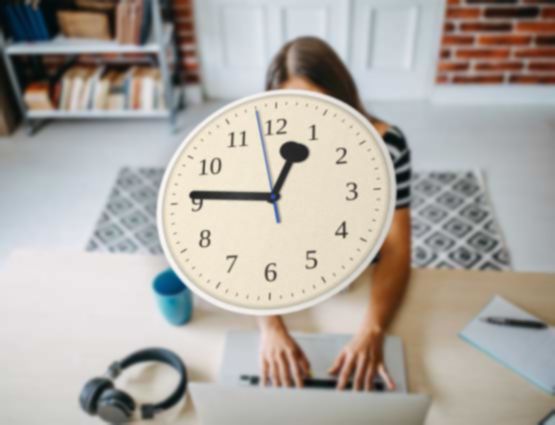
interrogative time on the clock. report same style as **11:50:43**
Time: **12:45:58**
